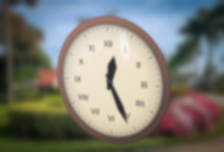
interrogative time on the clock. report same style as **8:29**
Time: **12:26**
